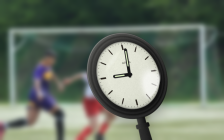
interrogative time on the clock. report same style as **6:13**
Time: **9:01**
